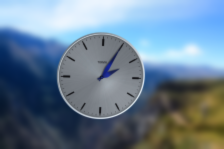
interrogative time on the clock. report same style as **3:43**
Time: **2:05**
